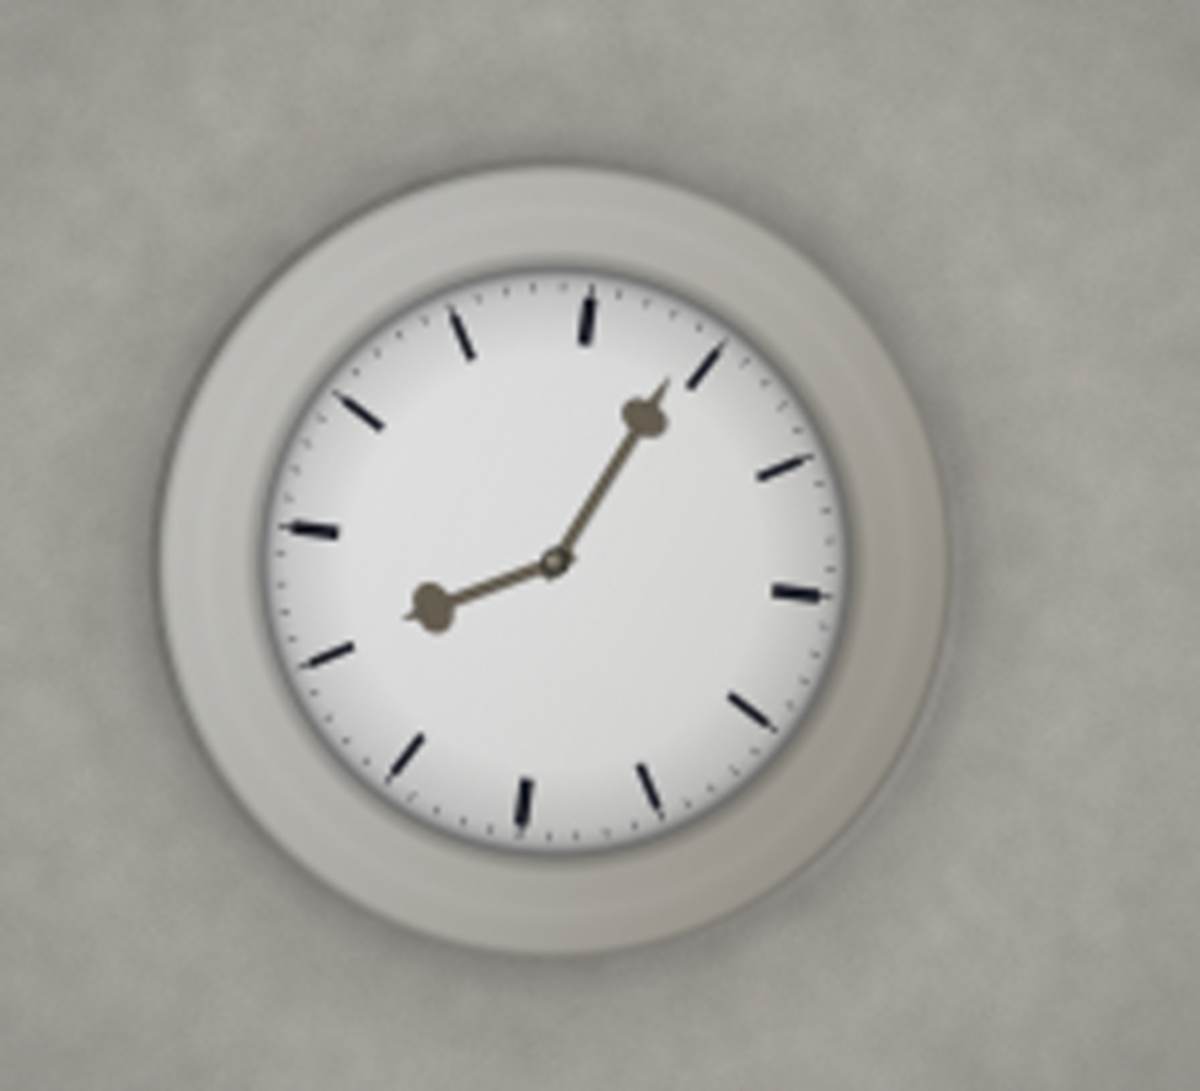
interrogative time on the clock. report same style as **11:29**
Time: **8:04**
